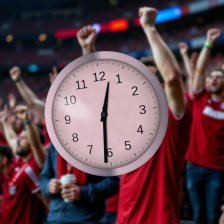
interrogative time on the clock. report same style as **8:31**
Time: **12:31**
